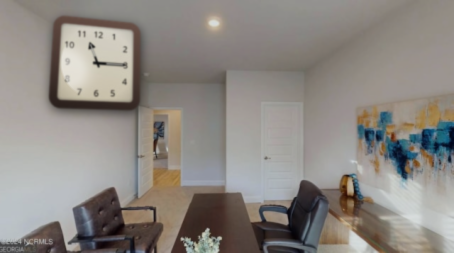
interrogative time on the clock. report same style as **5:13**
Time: **11:15**
